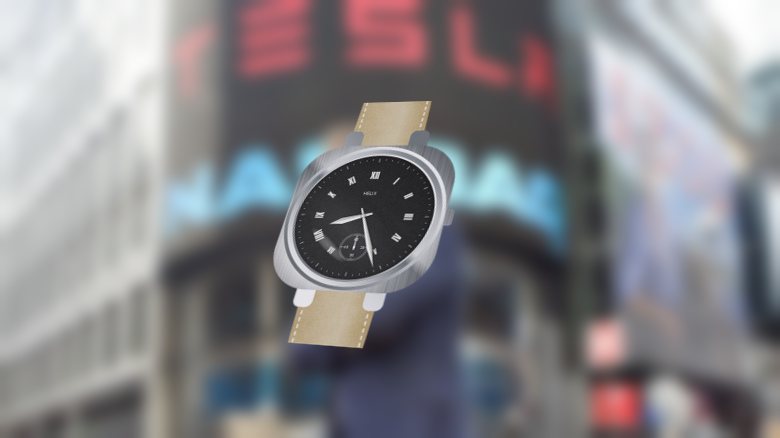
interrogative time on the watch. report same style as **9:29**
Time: **8:26**
